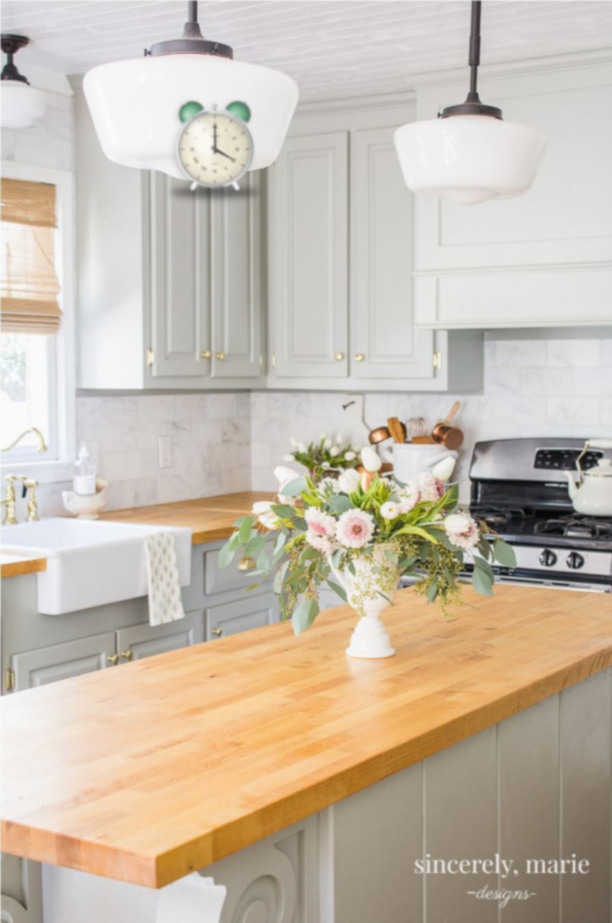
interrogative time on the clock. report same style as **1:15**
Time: **4:00**
